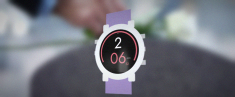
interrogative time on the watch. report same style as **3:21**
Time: **2:06**
